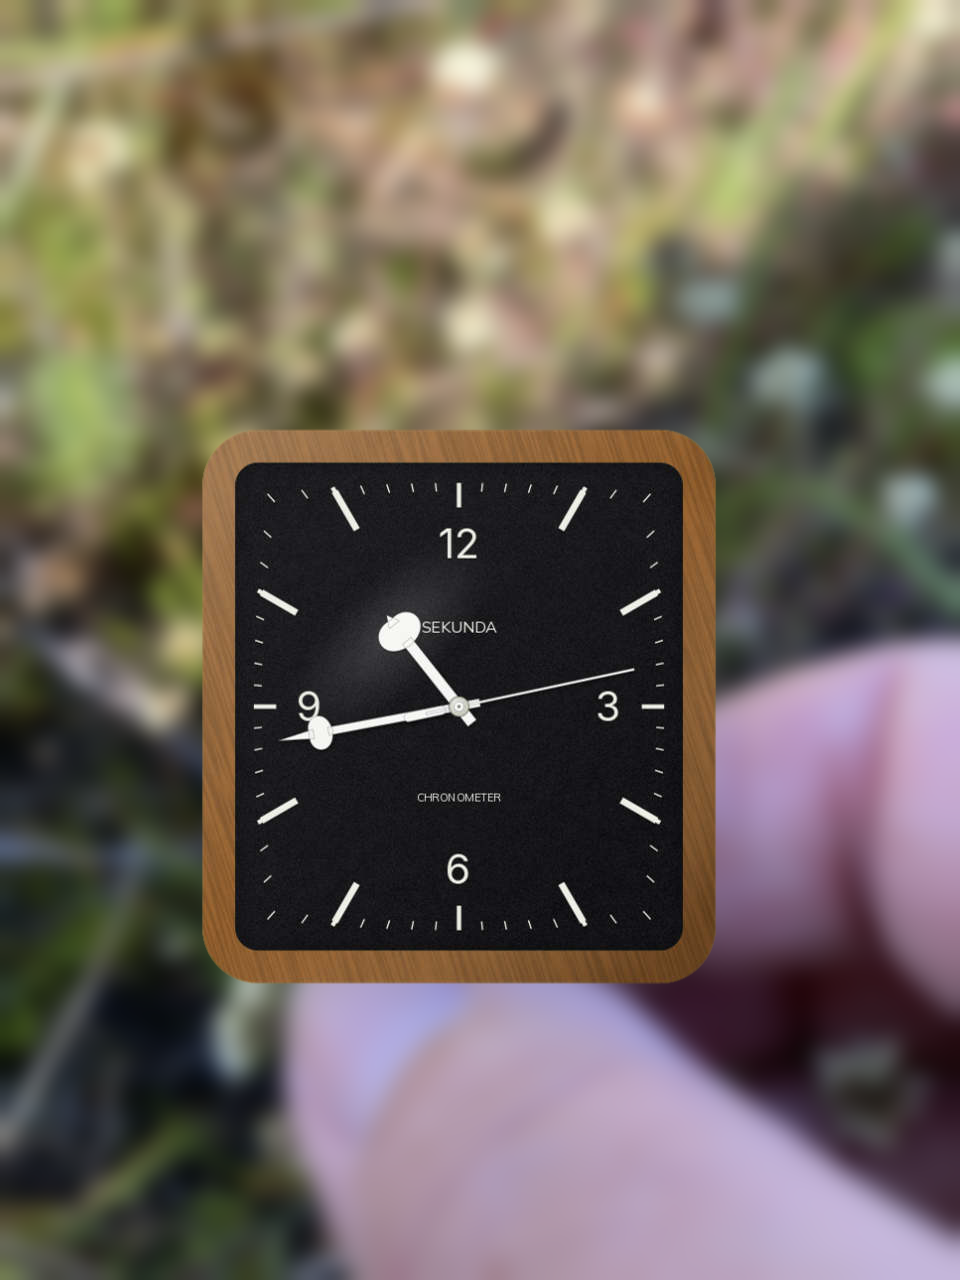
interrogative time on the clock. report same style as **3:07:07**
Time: **10:43:13**
